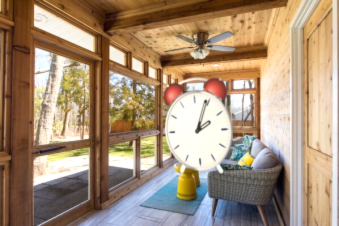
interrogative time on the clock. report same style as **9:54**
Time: **2:04**
